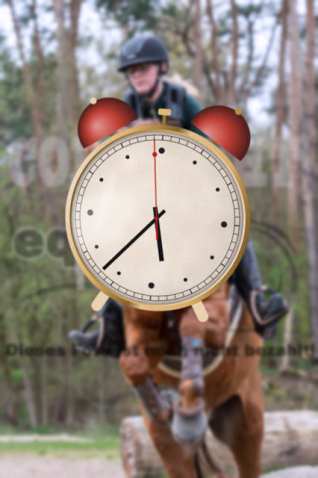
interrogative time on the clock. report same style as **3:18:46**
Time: **5:36:59**
